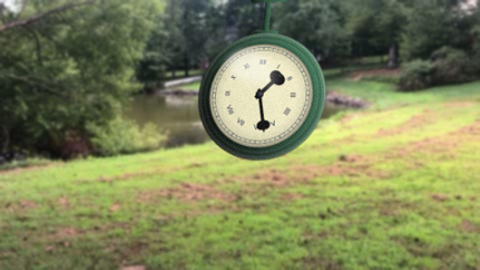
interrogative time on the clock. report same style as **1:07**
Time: **1:28**
